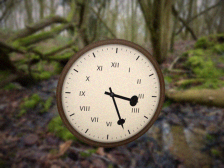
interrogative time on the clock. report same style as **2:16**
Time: **3:26**
